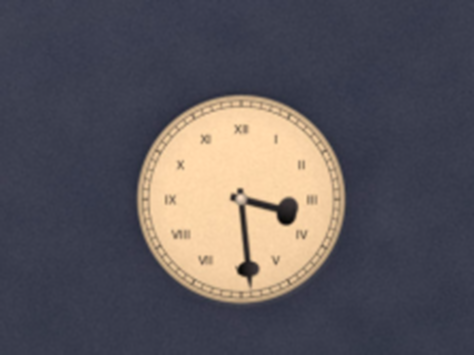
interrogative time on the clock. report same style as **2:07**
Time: **3:29**
